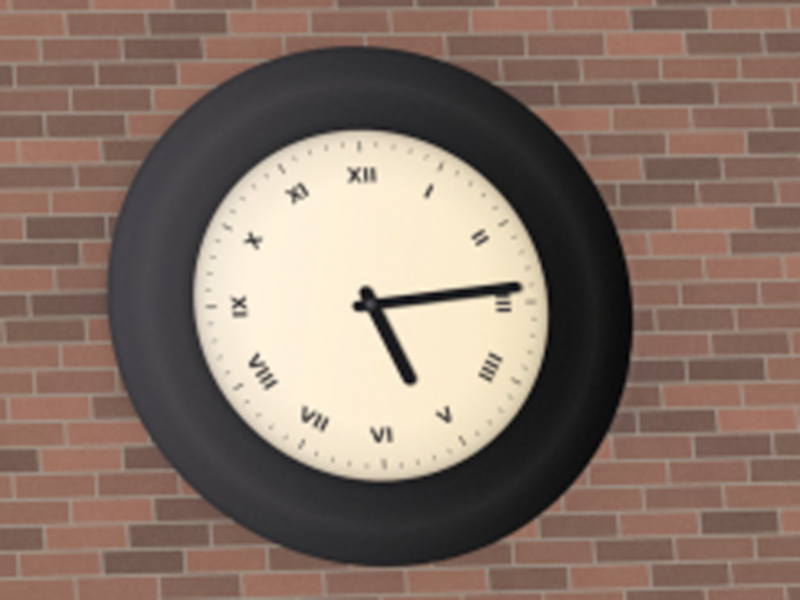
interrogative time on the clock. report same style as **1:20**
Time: **5:14**
